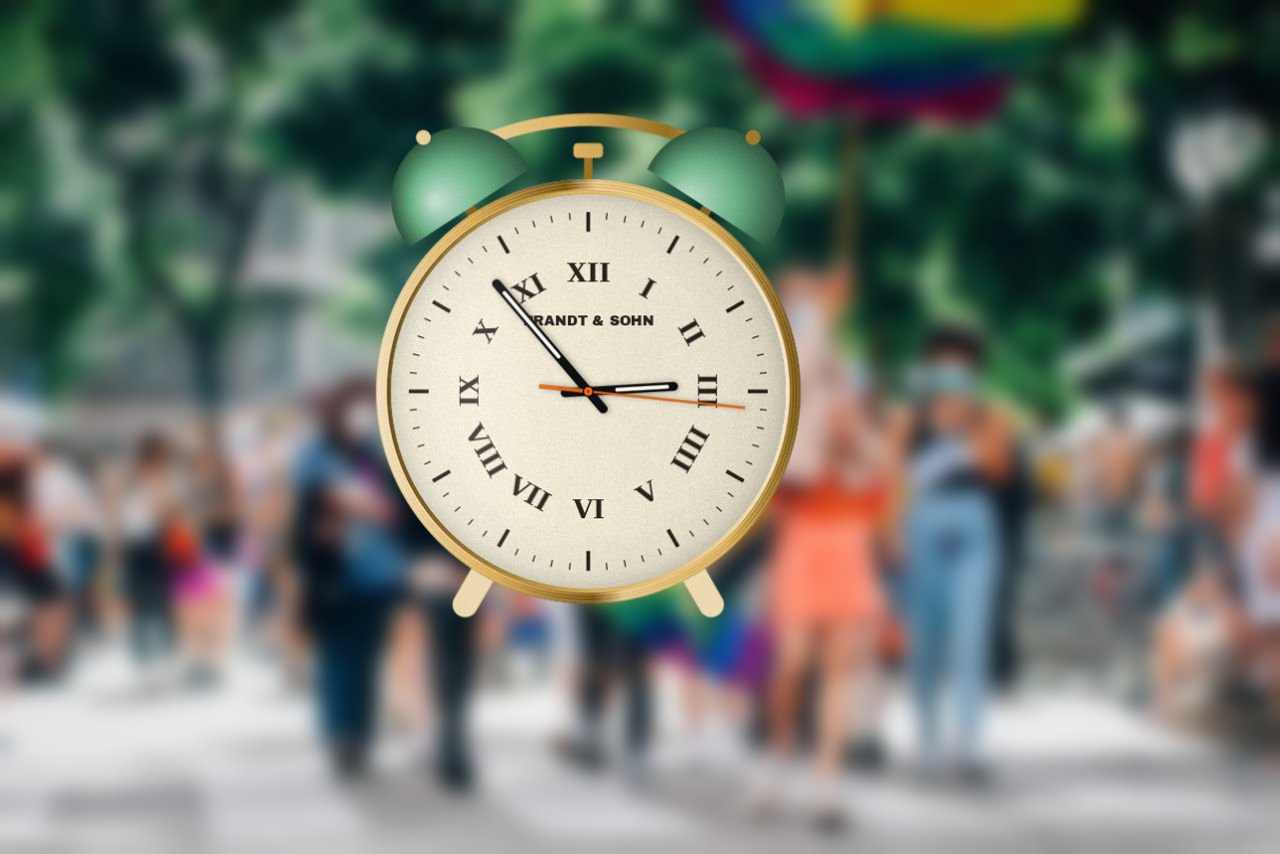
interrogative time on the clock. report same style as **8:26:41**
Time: **2:53:16**
